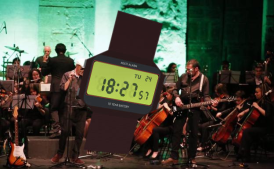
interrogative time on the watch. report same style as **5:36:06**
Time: **18:27:57**
